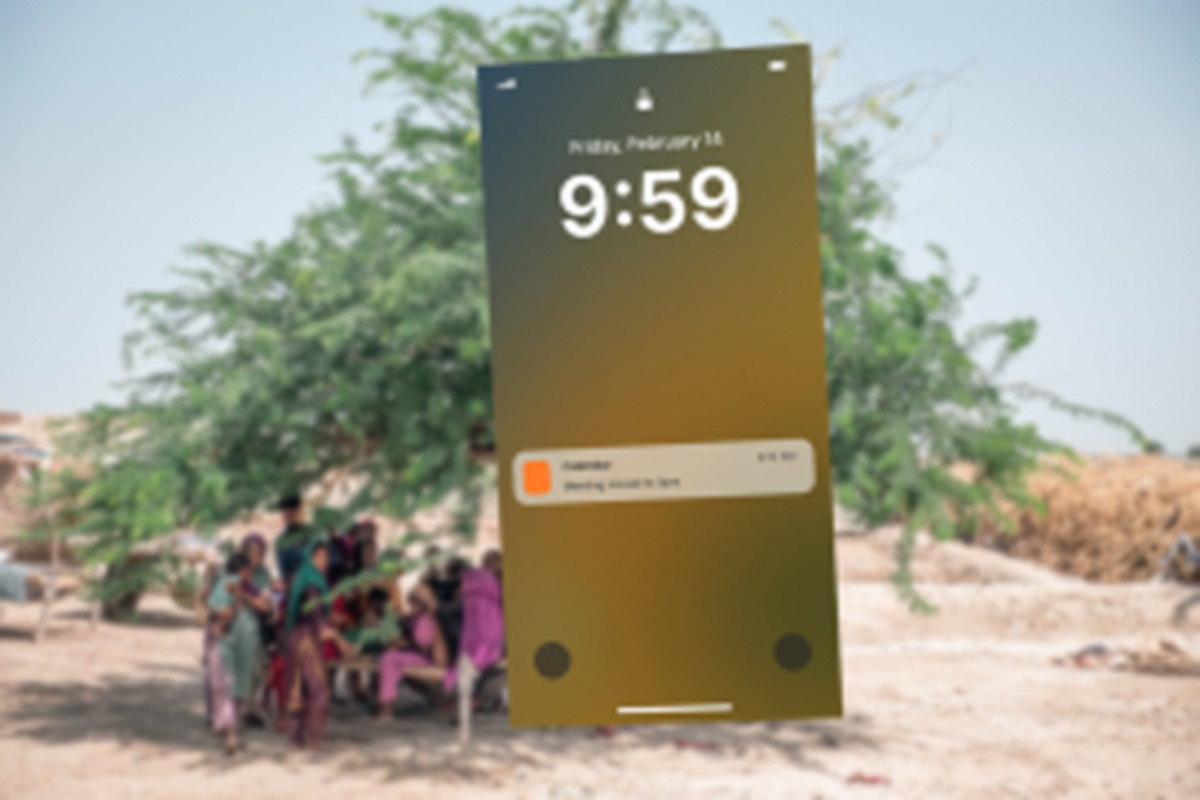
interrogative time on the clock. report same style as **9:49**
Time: **9:59**
